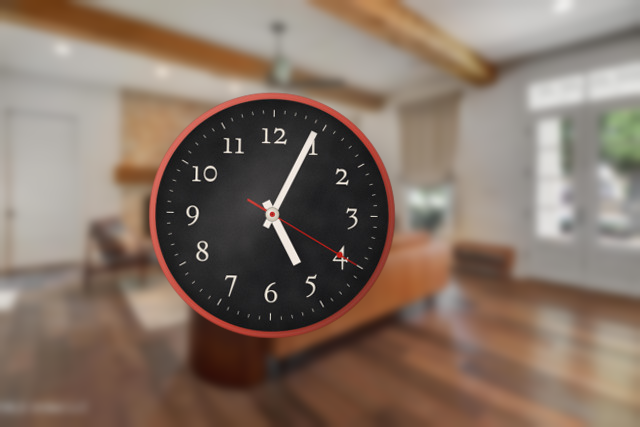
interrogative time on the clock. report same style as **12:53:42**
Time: **5:04:20**
